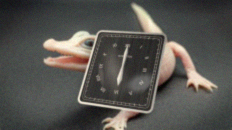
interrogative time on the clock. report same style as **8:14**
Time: **6:00**
